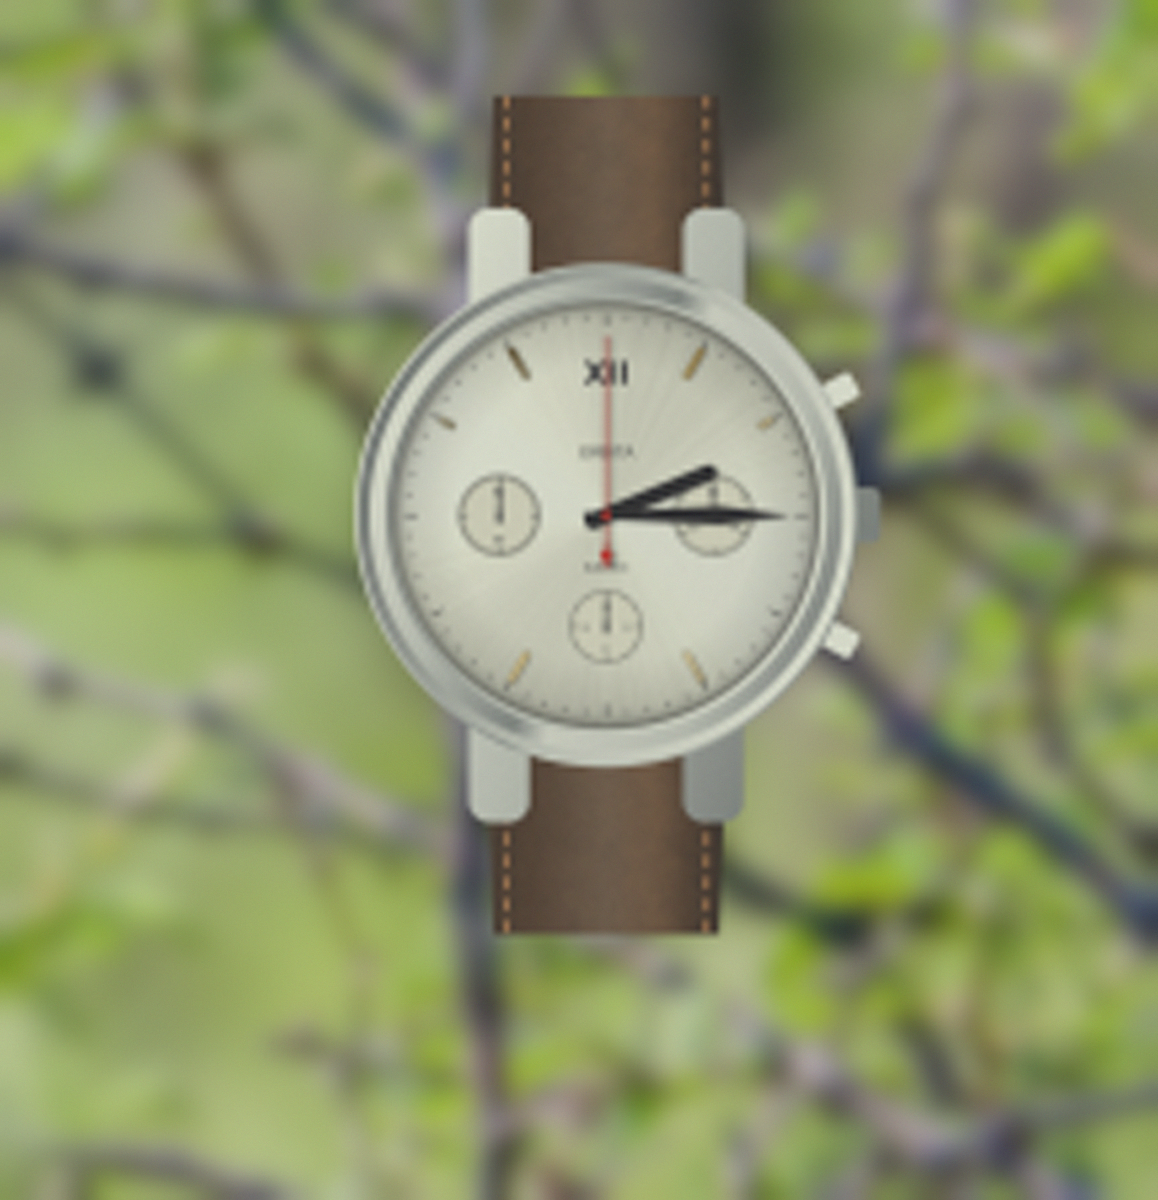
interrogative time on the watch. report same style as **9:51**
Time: **2:15**
